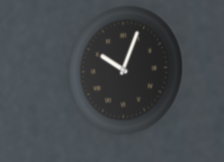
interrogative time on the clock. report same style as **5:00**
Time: **10:04**
